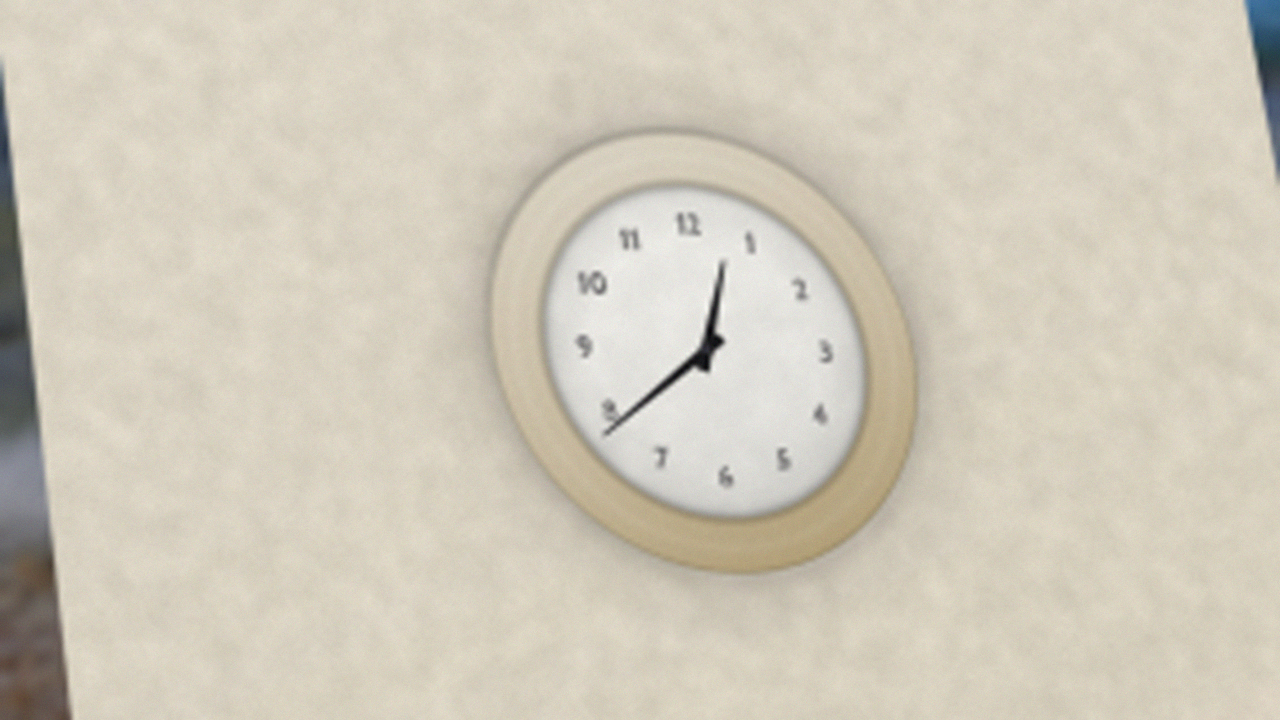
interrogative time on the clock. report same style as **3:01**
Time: **12:39**
